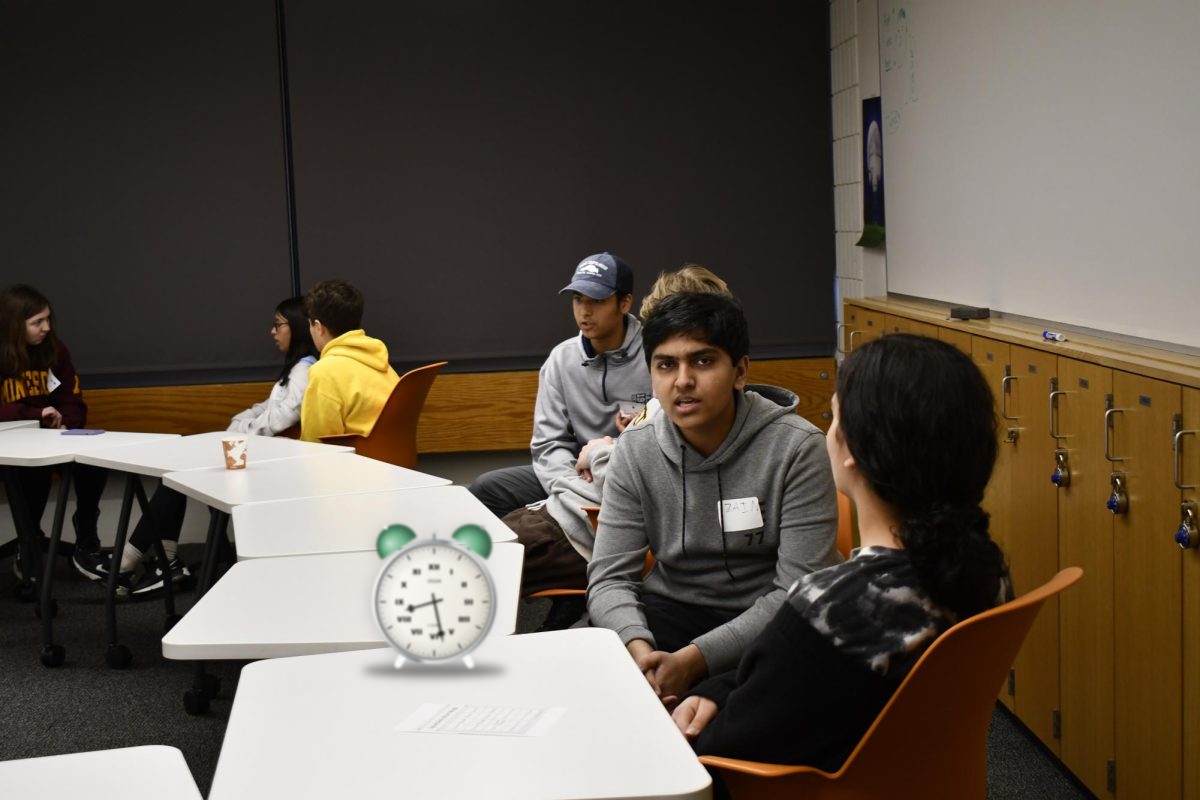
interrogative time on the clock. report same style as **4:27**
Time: **8:28**
